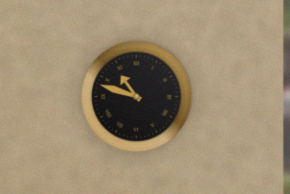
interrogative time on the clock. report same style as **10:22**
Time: **10:48**
